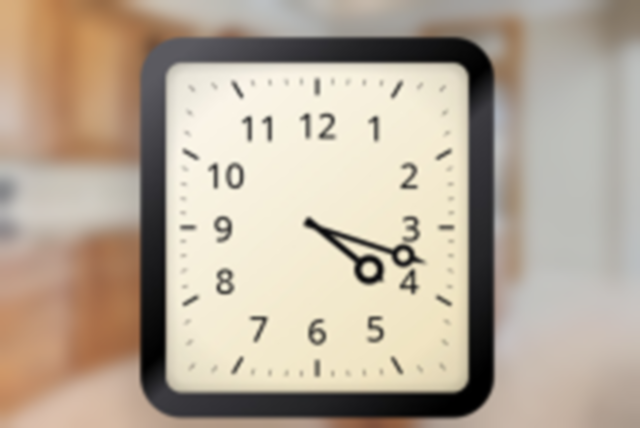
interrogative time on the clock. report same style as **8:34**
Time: **4:18**
